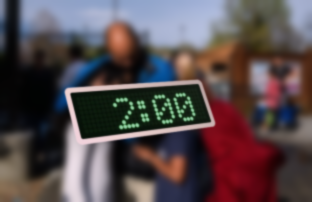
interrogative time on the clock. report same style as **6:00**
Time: **2:00**
